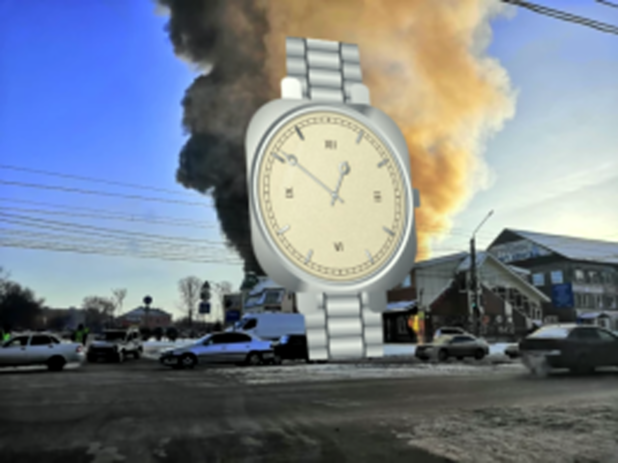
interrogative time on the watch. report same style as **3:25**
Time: **12:51**
